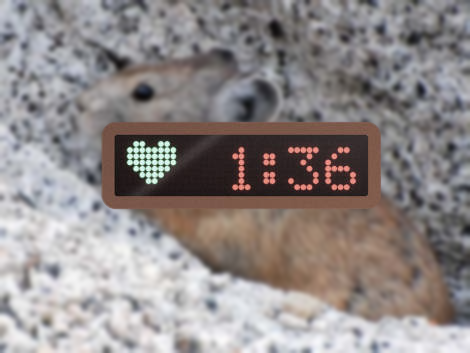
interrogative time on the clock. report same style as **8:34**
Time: **1:36**
